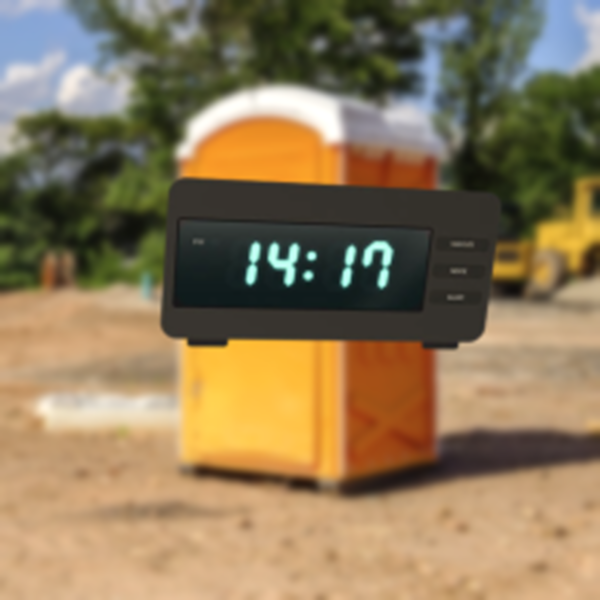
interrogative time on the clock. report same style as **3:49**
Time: **14:17**
